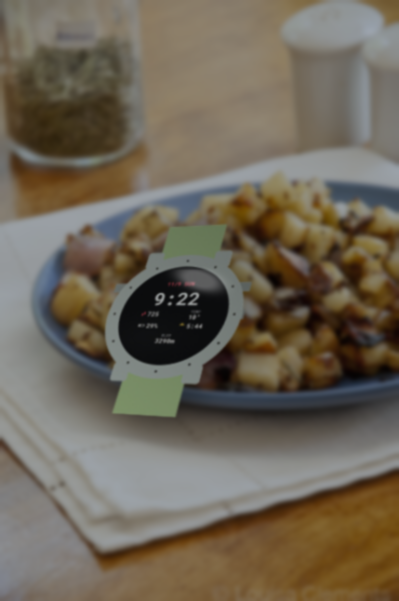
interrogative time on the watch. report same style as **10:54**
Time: **9:22**
